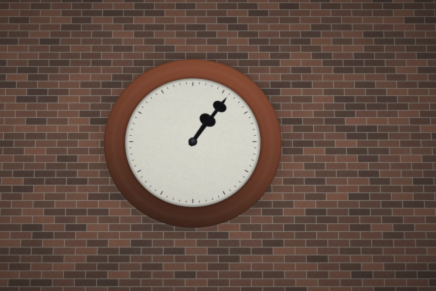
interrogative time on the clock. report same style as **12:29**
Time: **1:06**
